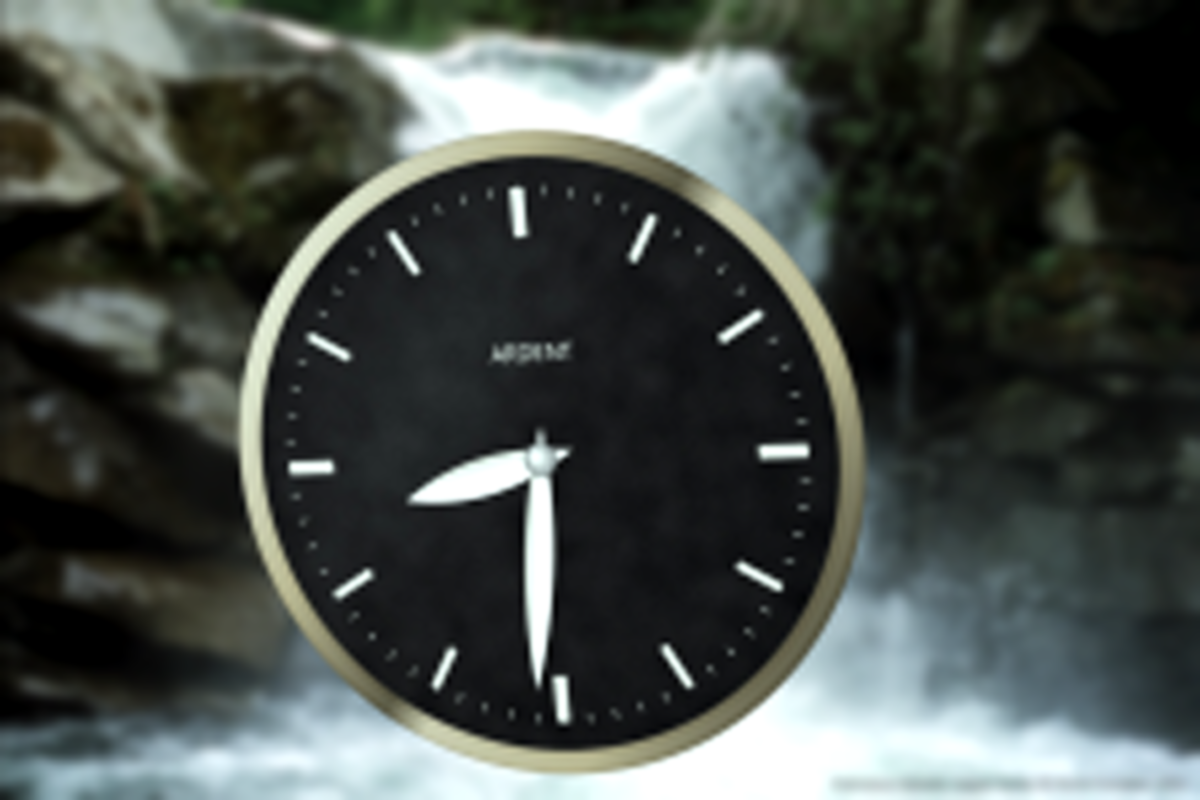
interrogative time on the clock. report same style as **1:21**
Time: **8:31**
